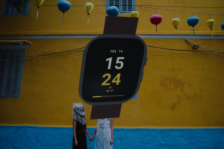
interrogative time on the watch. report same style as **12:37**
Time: **15:24**
